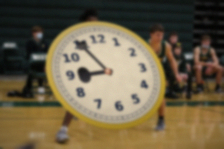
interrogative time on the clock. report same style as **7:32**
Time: **8:55**
